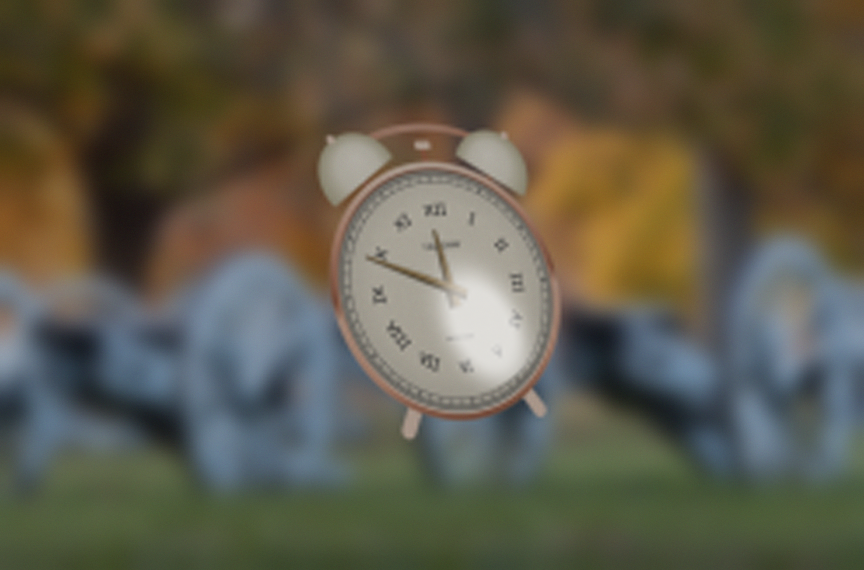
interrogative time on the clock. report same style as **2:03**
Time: **11:49**
